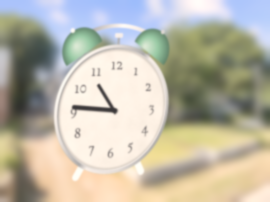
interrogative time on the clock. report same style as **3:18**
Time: **10:46**
